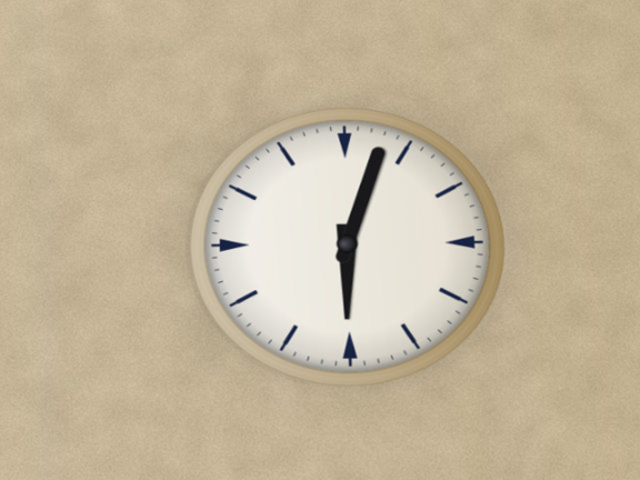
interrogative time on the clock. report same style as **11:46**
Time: **6:03**
